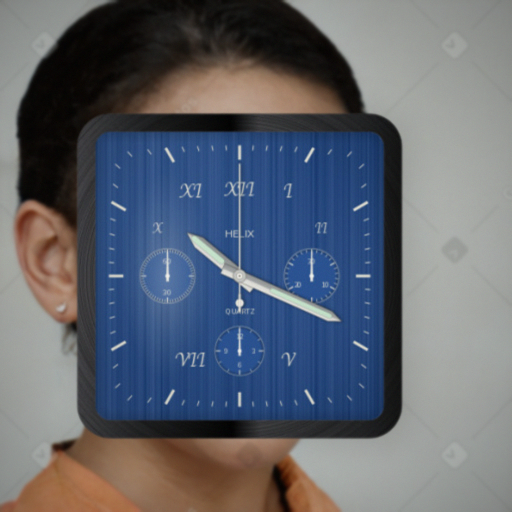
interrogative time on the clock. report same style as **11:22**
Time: **10:19**
